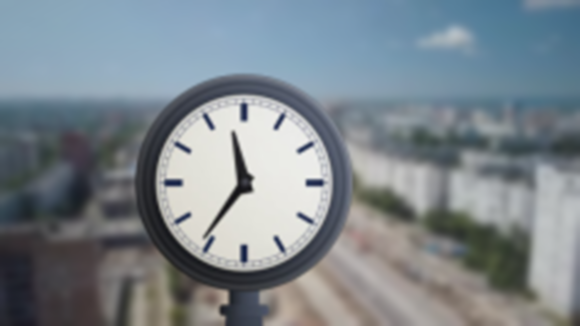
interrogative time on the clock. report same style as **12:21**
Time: **11:36**
